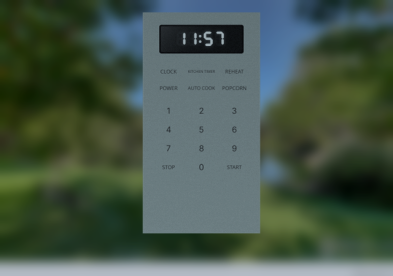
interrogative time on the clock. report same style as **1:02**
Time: **11:57**
